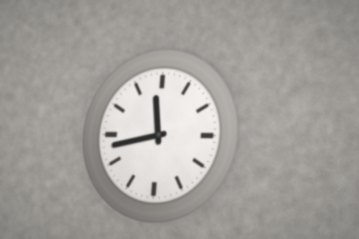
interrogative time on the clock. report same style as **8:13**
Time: **11:43**
